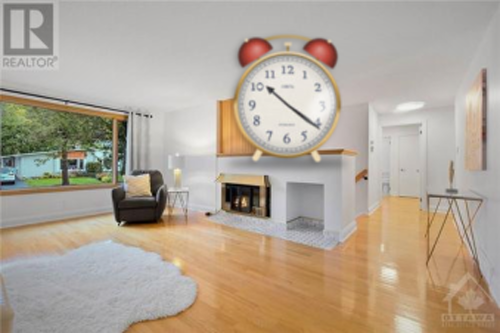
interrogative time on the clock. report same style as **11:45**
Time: **10:21**
